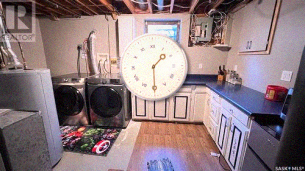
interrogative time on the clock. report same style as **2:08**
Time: **1:30**
